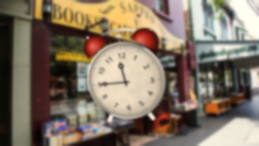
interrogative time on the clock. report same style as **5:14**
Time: **11:45**
